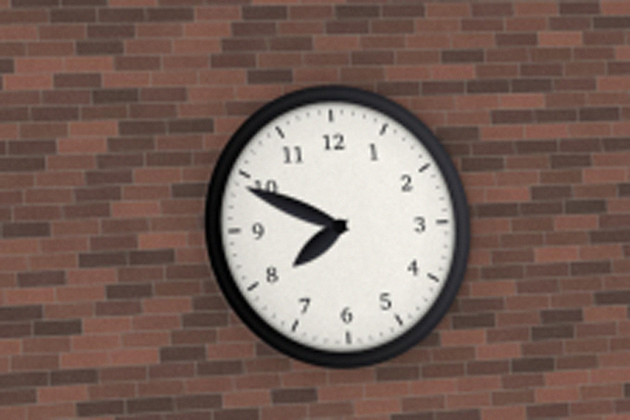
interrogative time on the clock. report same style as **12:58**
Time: **7:49**
